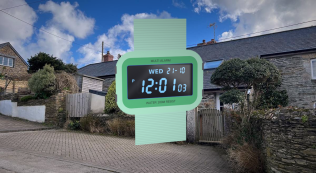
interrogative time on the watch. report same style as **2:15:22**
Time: **12:01:03**
